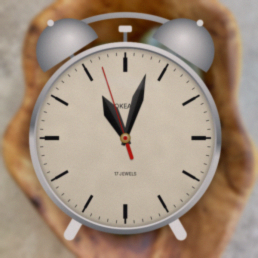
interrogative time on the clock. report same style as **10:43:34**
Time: **11:02:57**
